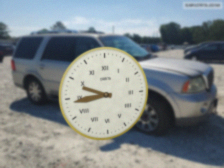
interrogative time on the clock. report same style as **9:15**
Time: **9:44**
